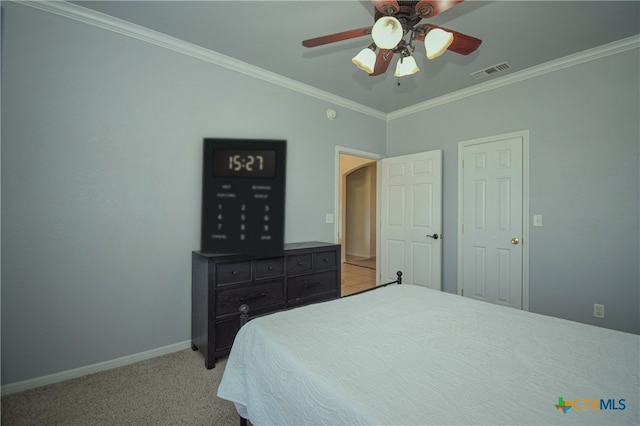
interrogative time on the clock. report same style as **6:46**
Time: **15:27**
